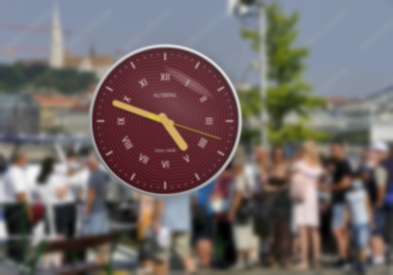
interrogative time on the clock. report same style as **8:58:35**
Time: **4:48:18**
